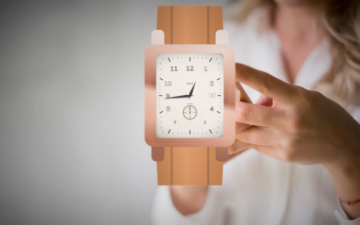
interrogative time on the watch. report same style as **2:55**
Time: **12:44**
